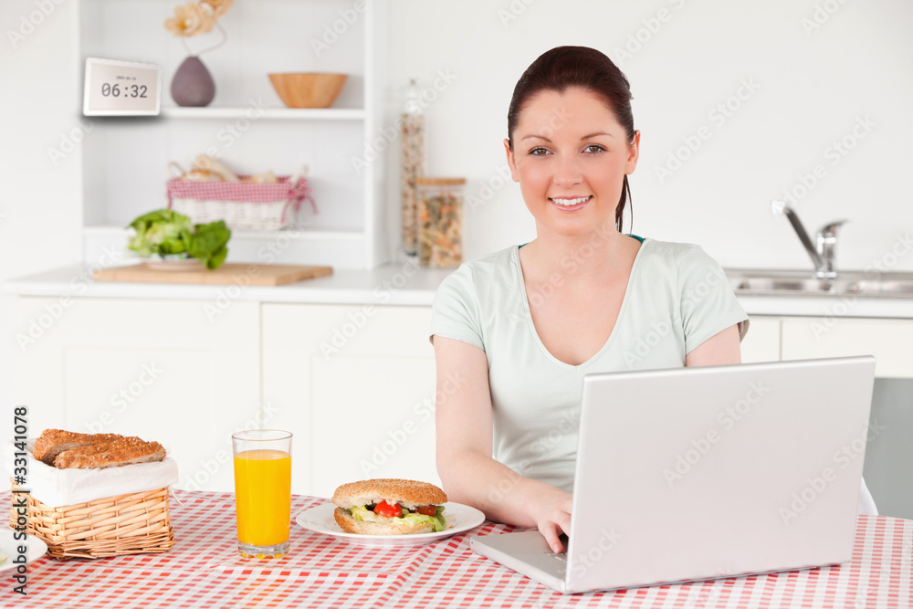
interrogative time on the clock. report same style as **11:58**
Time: **6:32**
